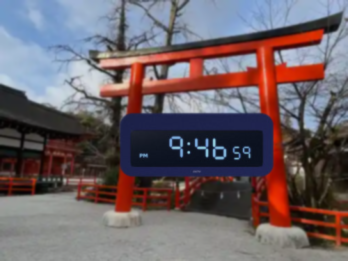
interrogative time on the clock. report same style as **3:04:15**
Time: **9:46:59**
